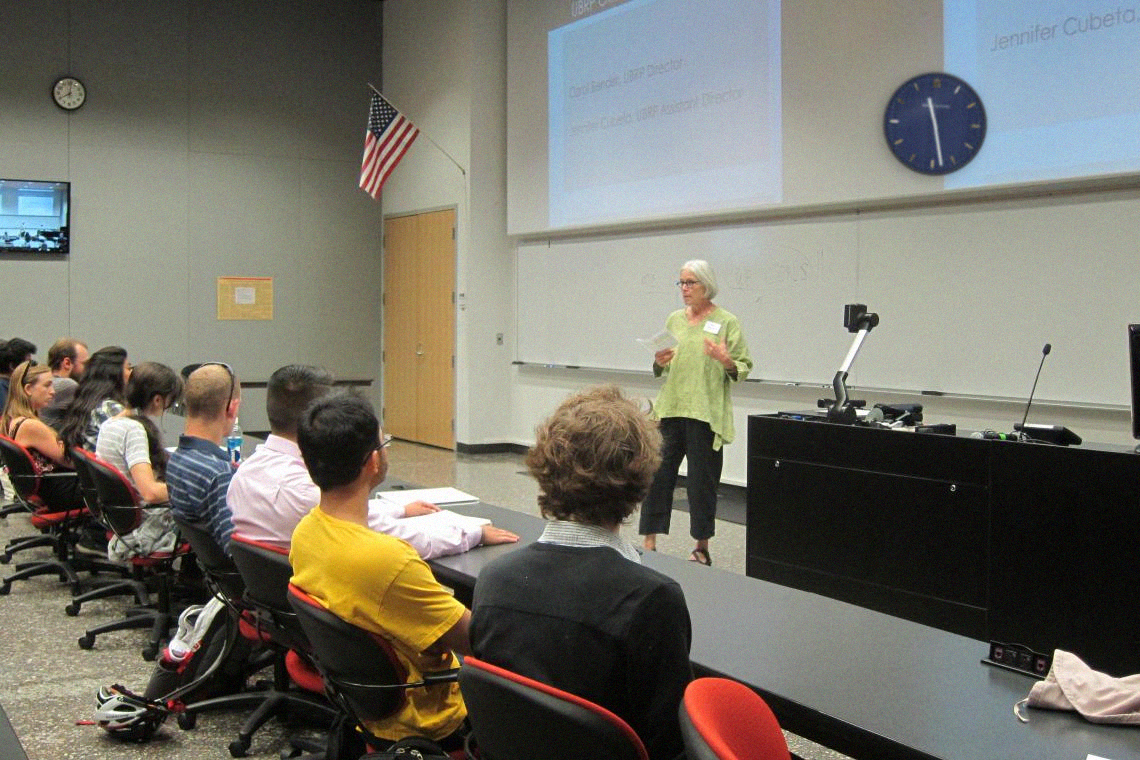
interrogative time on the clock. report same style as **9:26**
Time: **11:28**
